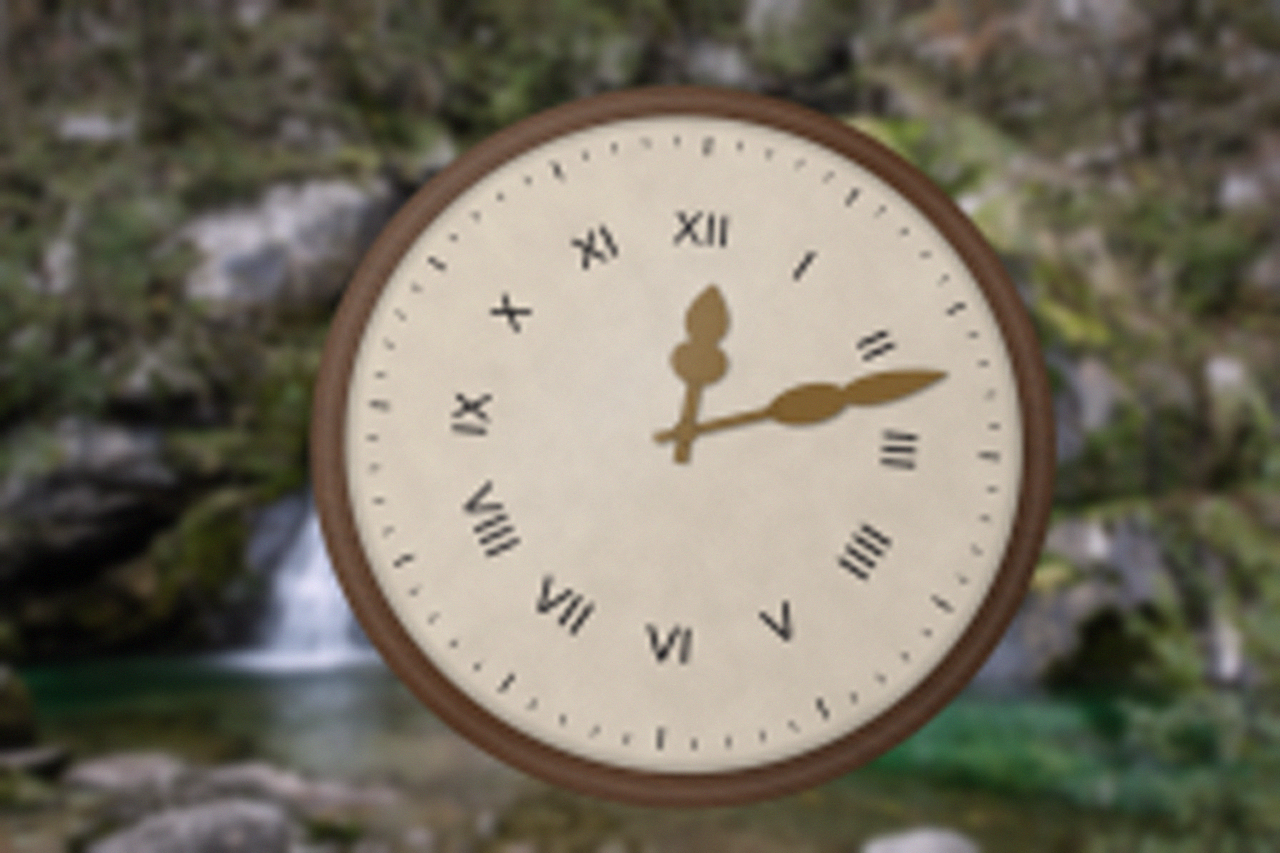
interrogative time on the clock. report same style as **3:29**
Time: **12:12**
